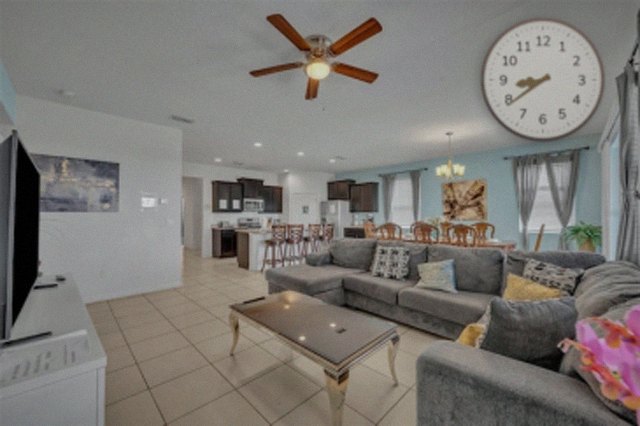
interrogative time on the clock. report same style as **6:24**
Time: **8:39**
